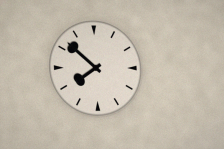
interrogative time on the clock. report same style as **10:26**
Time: **7:52**
